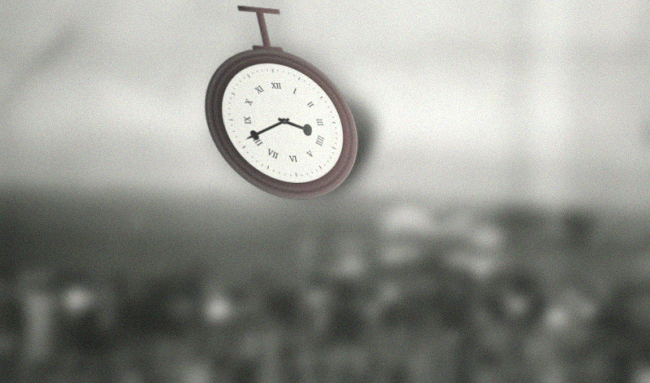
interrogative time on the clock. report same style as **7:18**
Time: **3:41**
